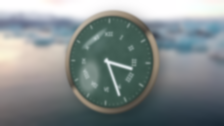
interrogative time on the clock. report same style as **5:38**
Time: **3:26**
